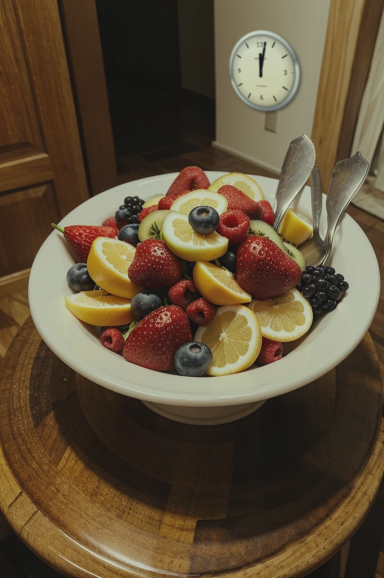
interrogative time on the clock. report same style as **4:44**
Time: **12:02**
